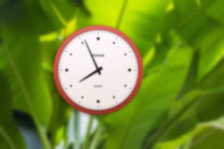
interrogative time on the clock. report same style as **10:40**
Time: **7:56**
